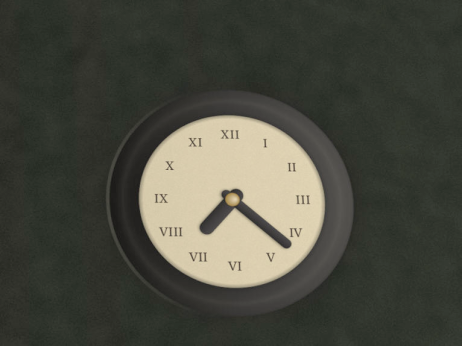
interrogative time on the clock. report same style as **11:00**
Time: **7:22**
